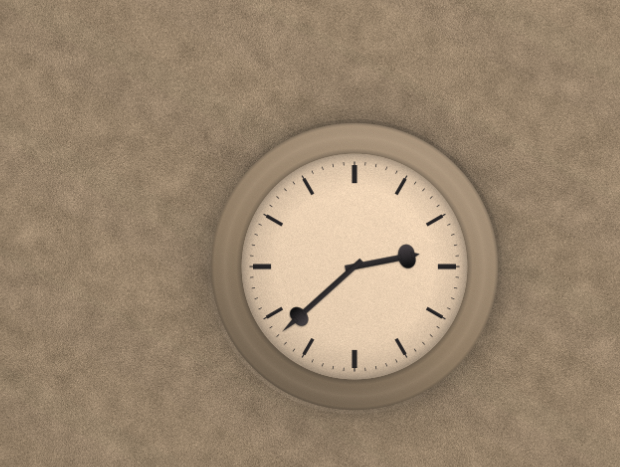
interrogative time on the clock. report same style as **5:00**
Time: **2:38**
